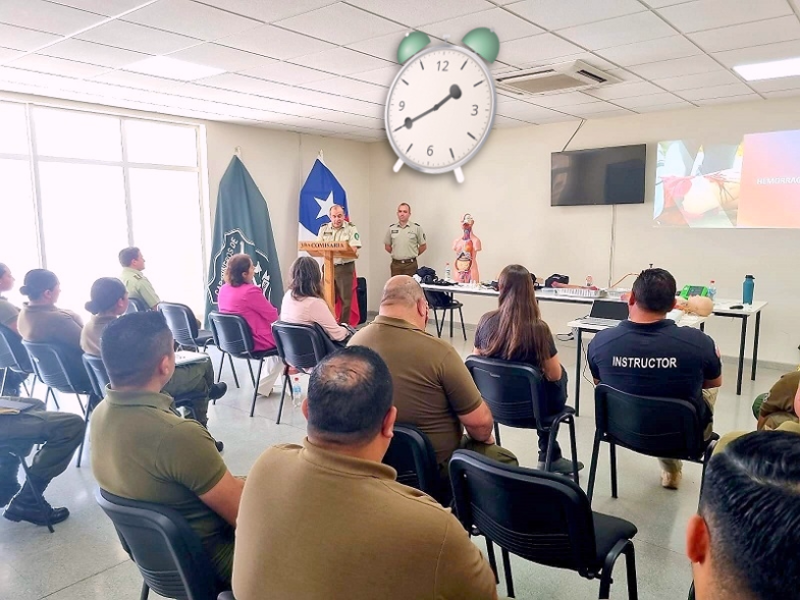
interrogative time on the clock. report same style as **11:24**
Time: **1:40**
